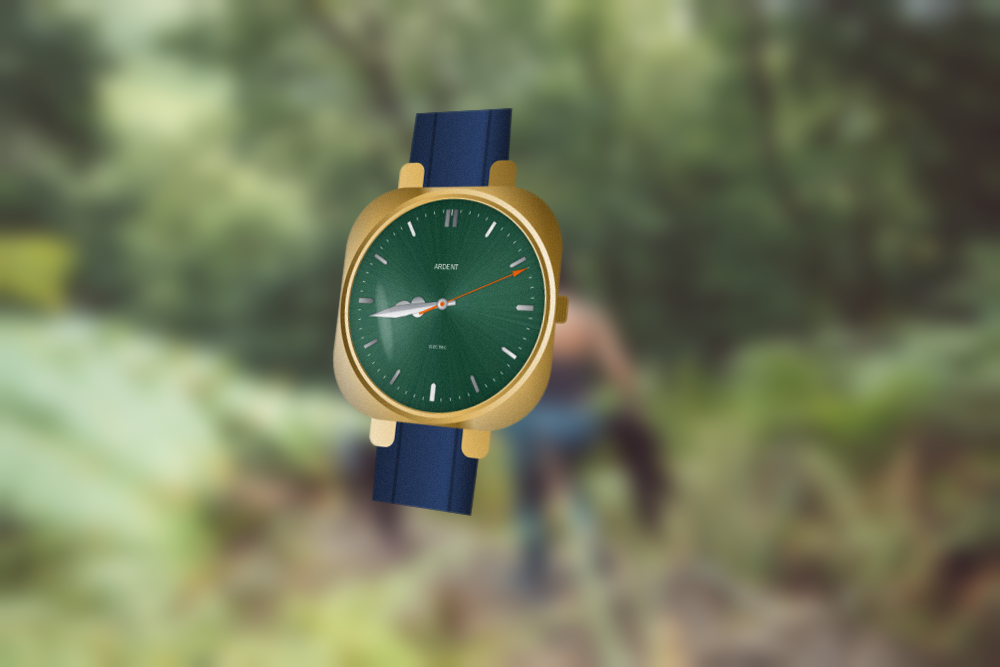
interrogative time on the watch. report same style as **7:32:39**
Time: **8:43:11**
